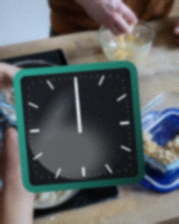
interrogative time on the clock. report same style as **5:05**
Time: **12:00**
